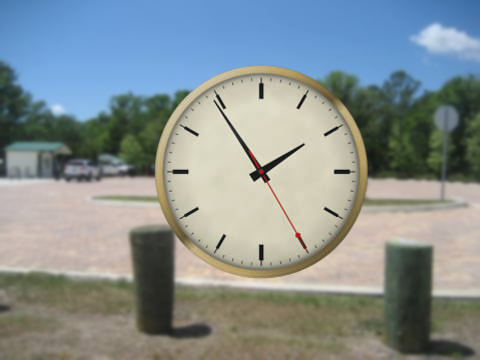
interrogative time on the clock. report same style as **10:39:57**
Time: **1:54:25**
